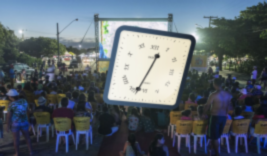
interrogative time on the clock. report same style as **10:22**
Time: **12:33**
